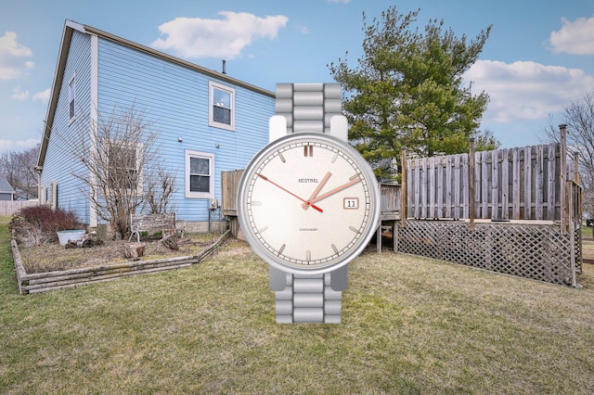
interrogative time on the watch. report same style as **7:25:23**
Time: **1:10:50**
